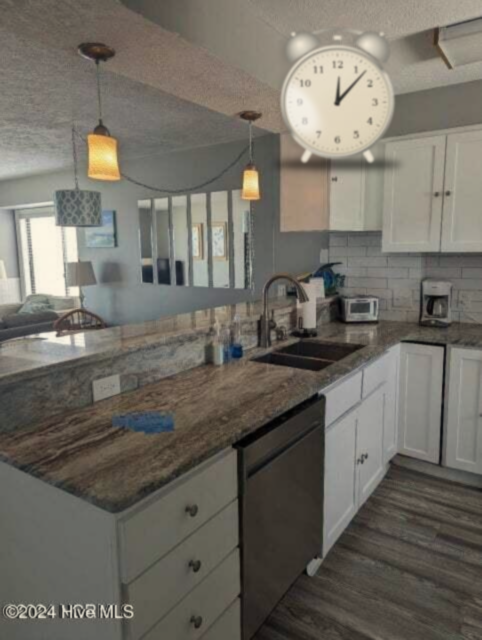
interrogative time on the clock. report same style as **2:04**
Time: **12:07**
